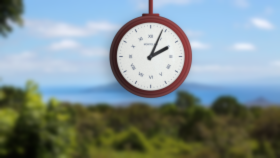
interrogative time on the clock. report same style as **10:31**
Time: **2:04**
